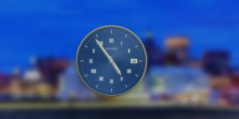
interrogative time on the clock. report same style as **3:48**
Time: **4:54**
